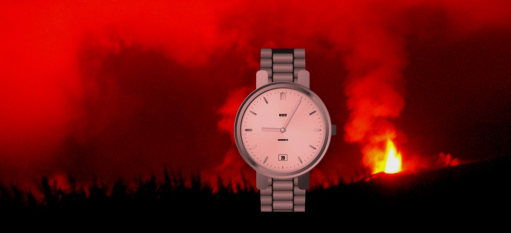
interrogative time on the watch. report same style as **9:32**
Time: **9:05**
